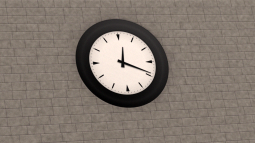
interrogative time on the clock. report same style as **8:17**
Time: **12:19**
